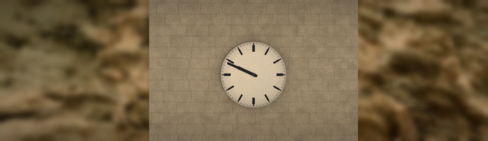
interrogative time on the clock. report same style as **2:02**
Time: **9:49**
